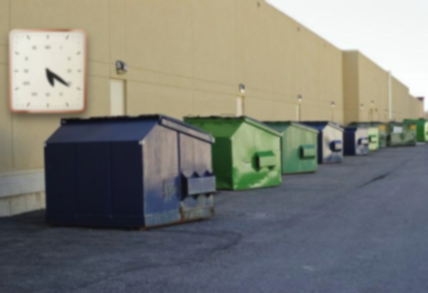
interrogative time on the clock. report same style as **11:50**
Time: **5:21**
